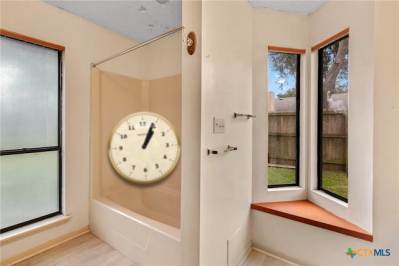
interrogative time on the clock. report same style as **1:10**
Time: **1:04**
